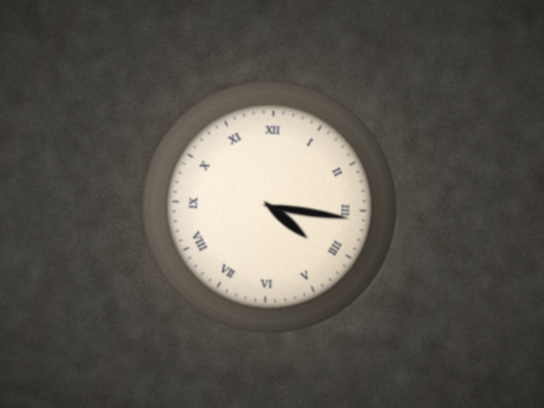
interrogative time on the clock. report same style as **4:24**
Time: **4:16**
